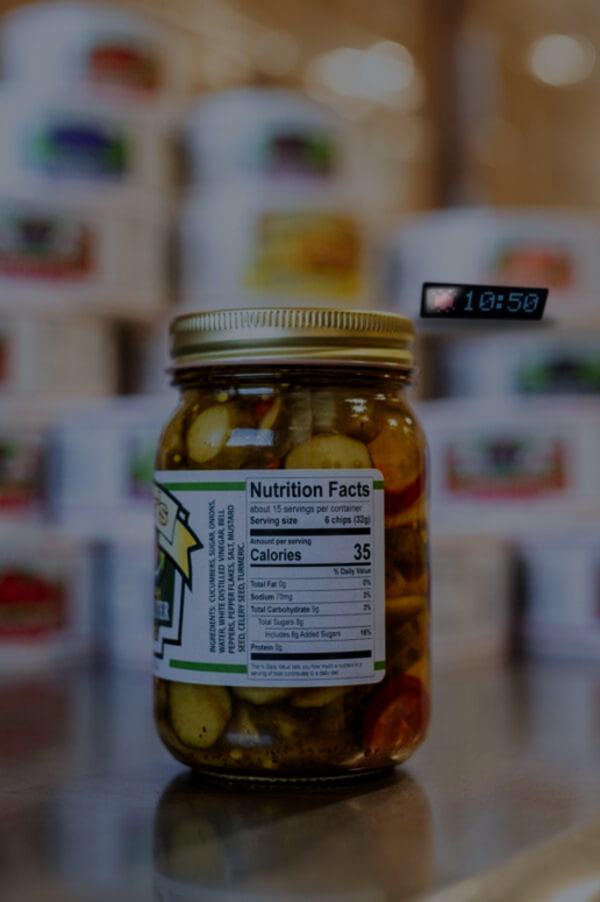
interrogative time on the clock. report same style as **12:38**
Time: **10:50**
